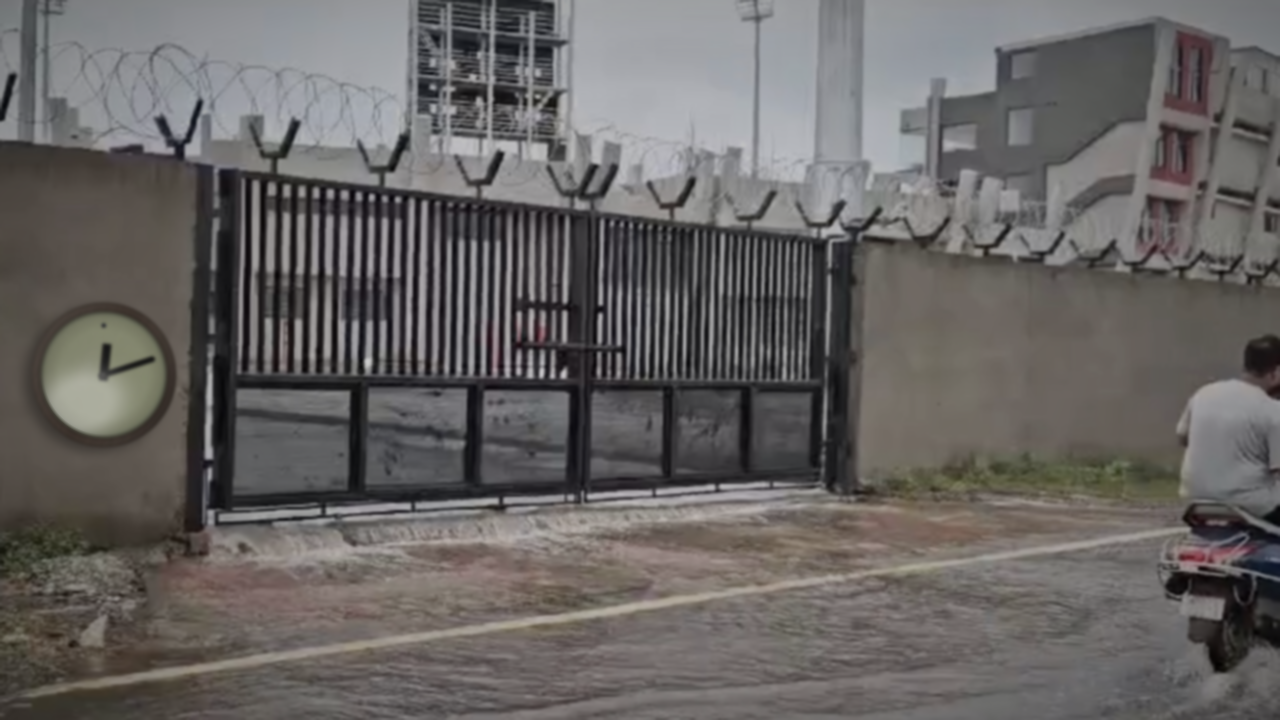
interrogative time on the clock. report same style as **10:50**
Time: **12:12**
